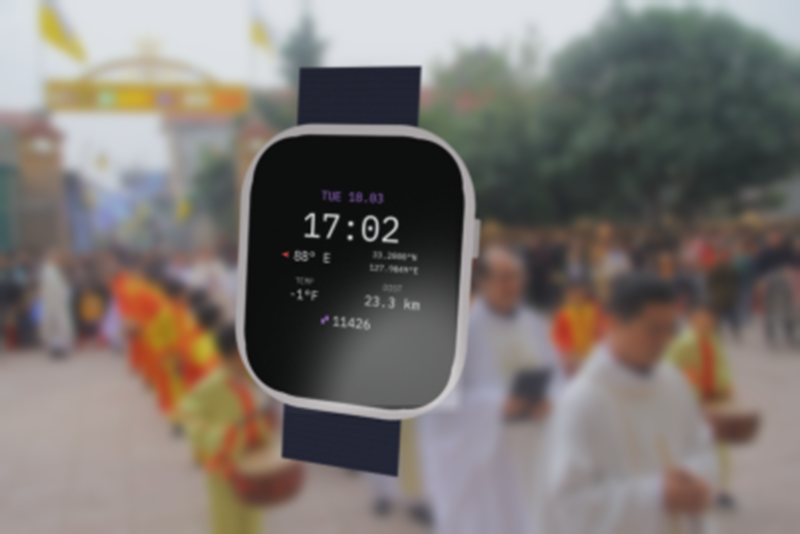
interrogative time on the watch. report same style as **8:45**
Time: **17:02**
